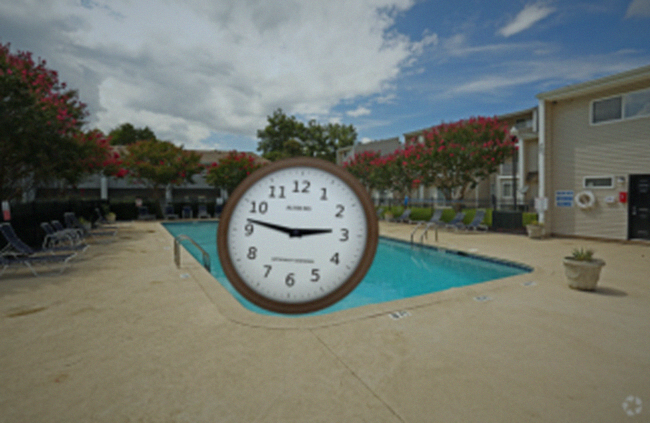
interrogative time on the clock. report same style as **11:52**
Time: **2:47**
